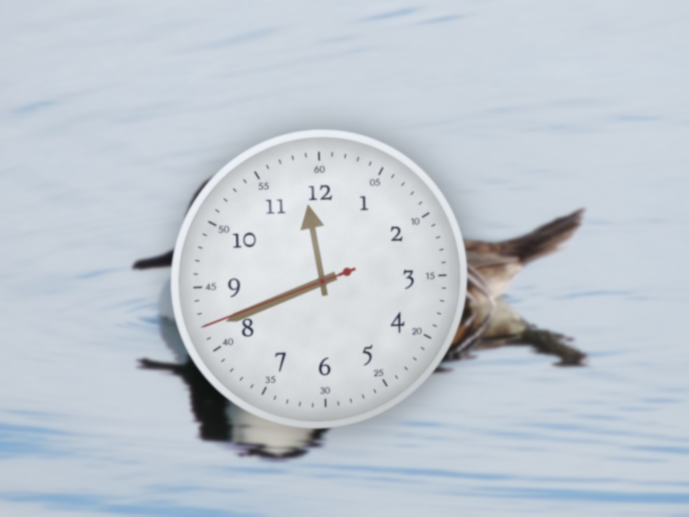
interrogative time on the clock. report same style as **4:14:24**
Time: **11:41:42**
